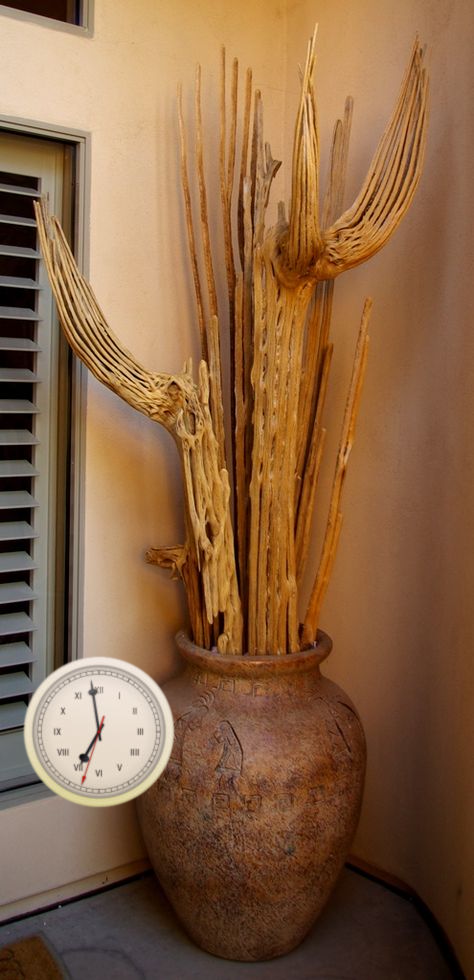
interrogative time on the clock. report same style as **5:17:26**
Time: **6:58:33**
